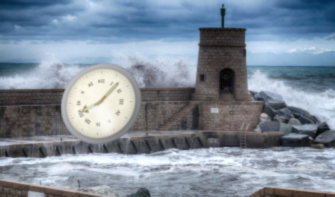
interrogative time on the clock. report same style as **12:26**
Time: **8:07**
